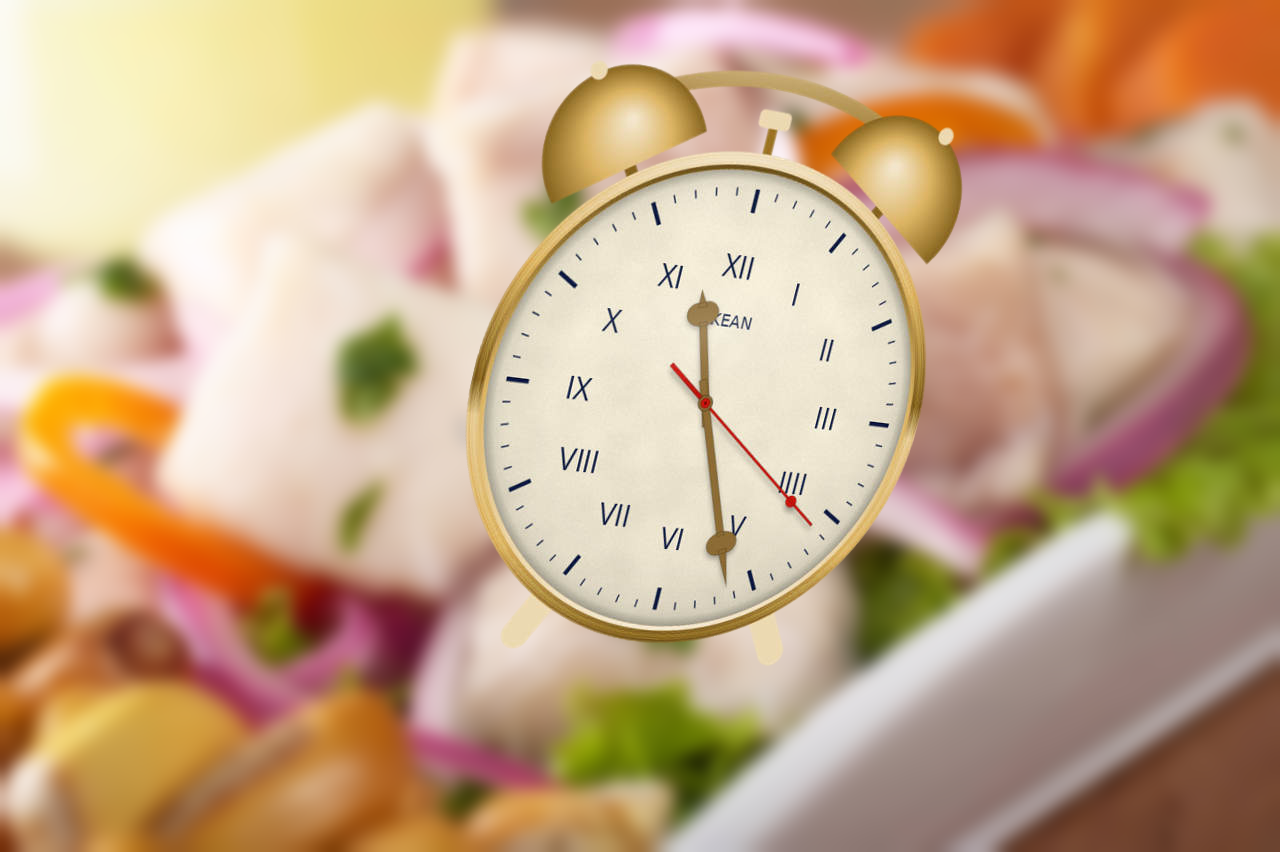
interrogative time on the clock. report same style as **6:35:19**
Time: **11:26:21**
